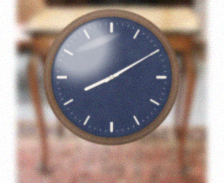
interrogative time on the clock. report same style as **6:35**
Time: **8:10**
